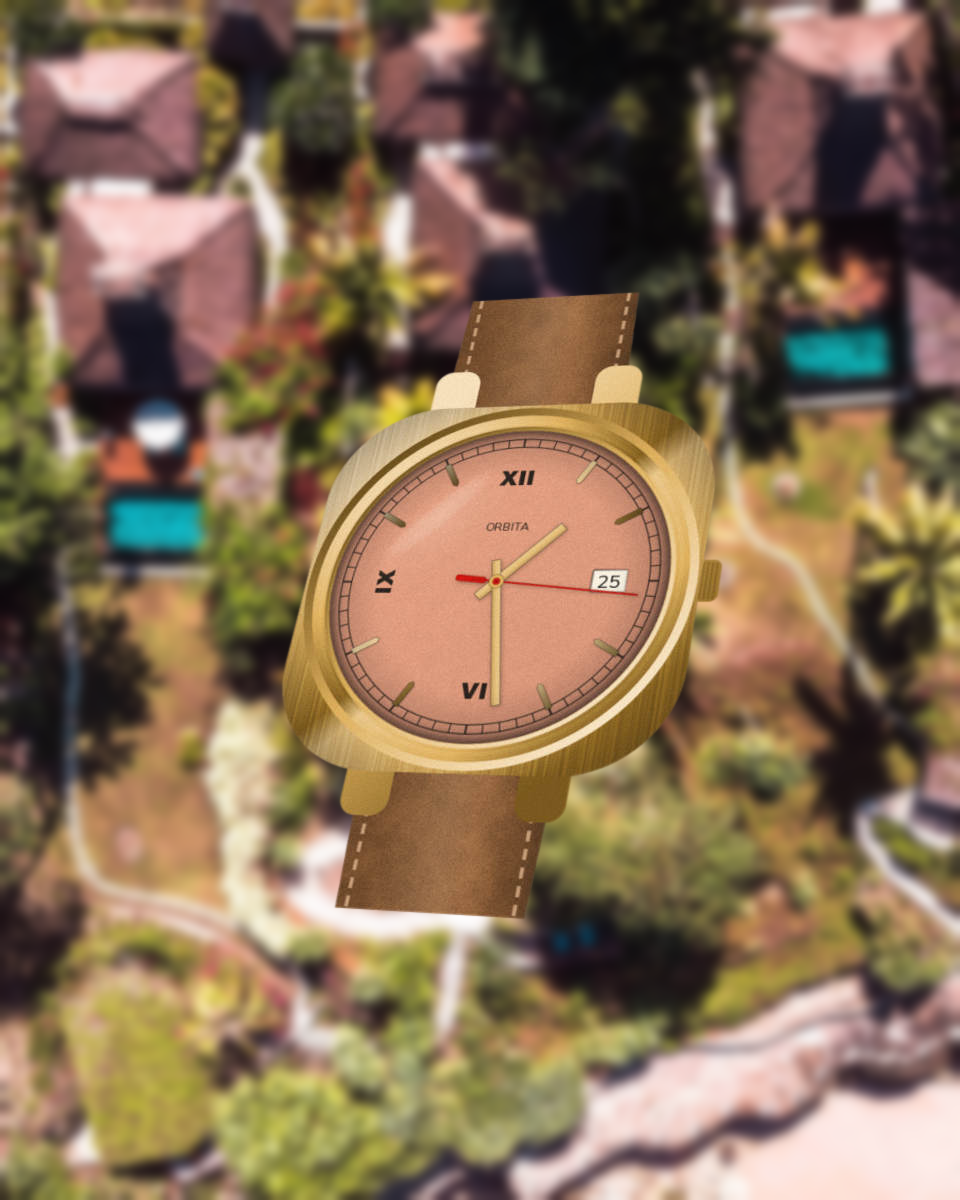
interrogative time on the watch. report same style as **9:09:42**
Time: **1:28:16**
